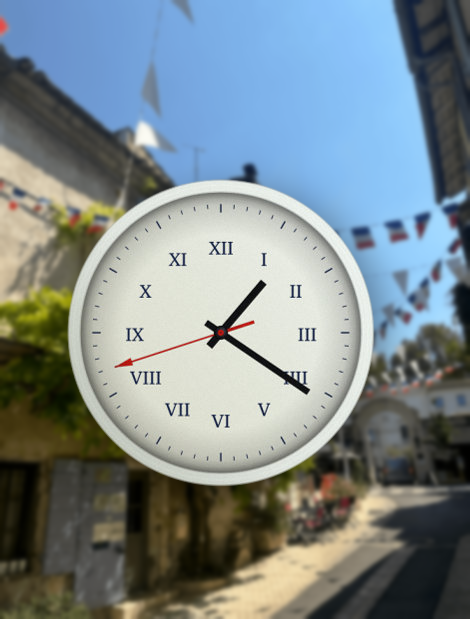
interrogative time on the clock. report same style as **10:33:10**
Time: **1:20:42**
